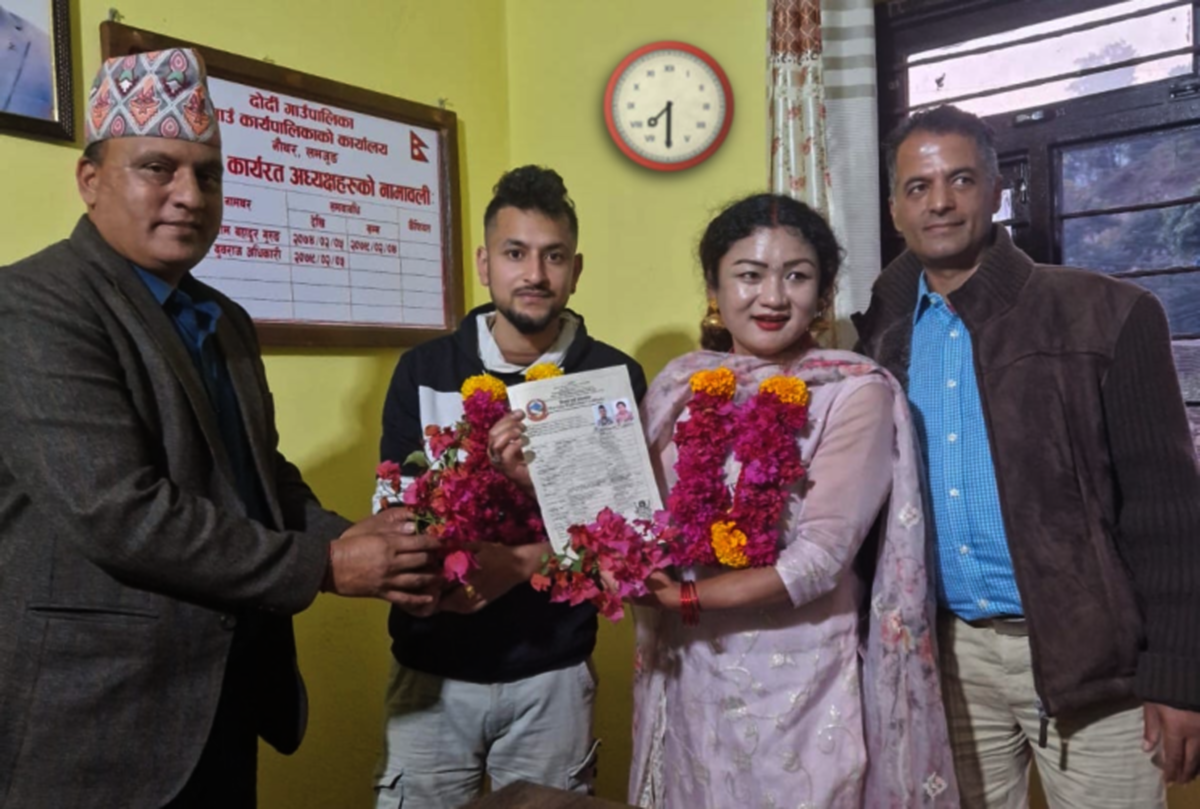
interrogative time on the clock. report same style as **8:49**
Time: **7:30**
